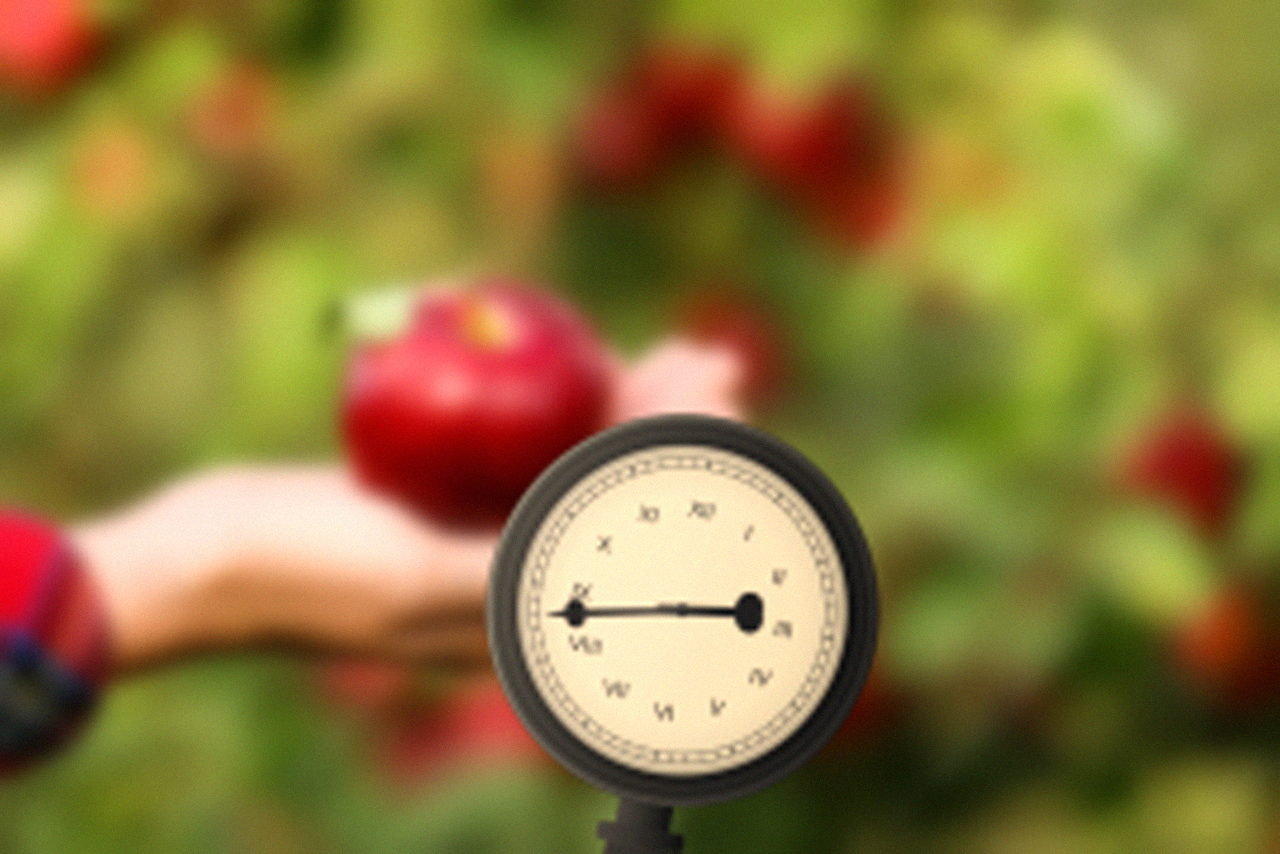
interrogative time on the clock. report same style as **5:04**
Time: **2:43**
